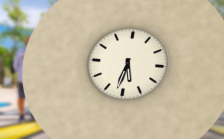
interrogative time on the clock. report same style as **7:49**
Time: **5:32**
